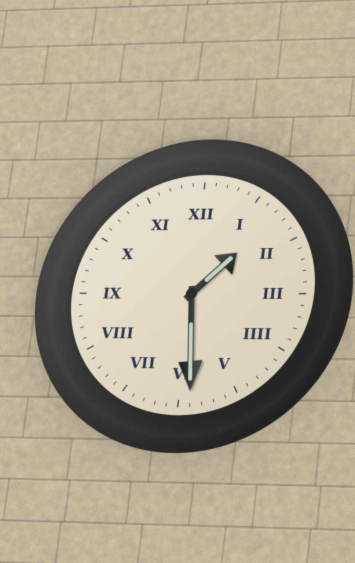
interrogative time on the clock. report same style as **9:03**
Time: **1:29**
